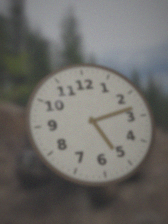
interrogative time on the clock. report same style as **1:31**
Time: **5:13**
